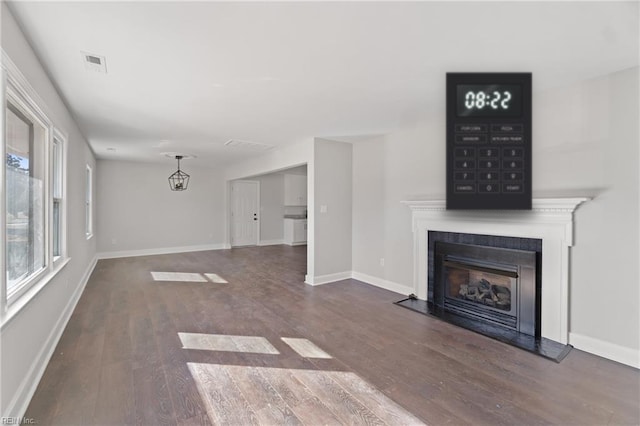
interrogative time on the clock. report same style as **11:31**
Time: **8:22**
